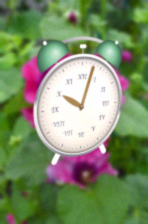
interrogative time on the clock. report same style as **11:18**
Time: **10:03**
